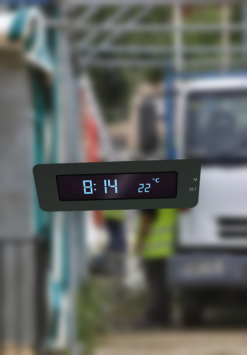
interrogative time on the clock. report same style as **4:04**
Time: **8:14**
